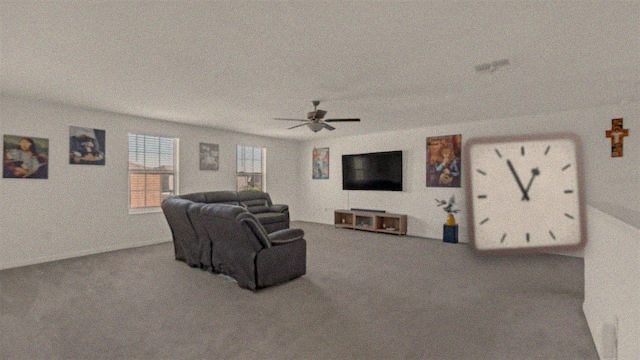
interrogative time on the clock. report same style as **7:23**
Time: **12:56**
